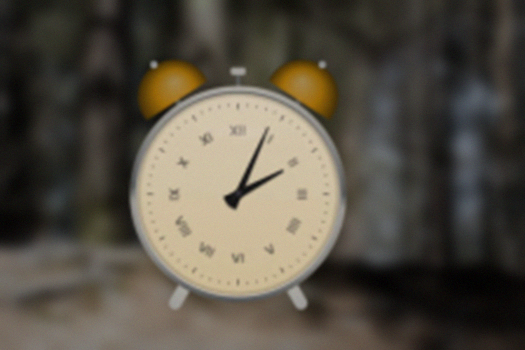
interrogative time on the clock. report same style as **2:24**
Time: **2:04**
